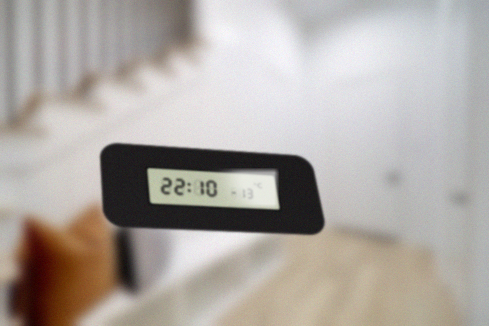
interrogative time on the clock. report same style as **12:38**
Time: **22:10**
